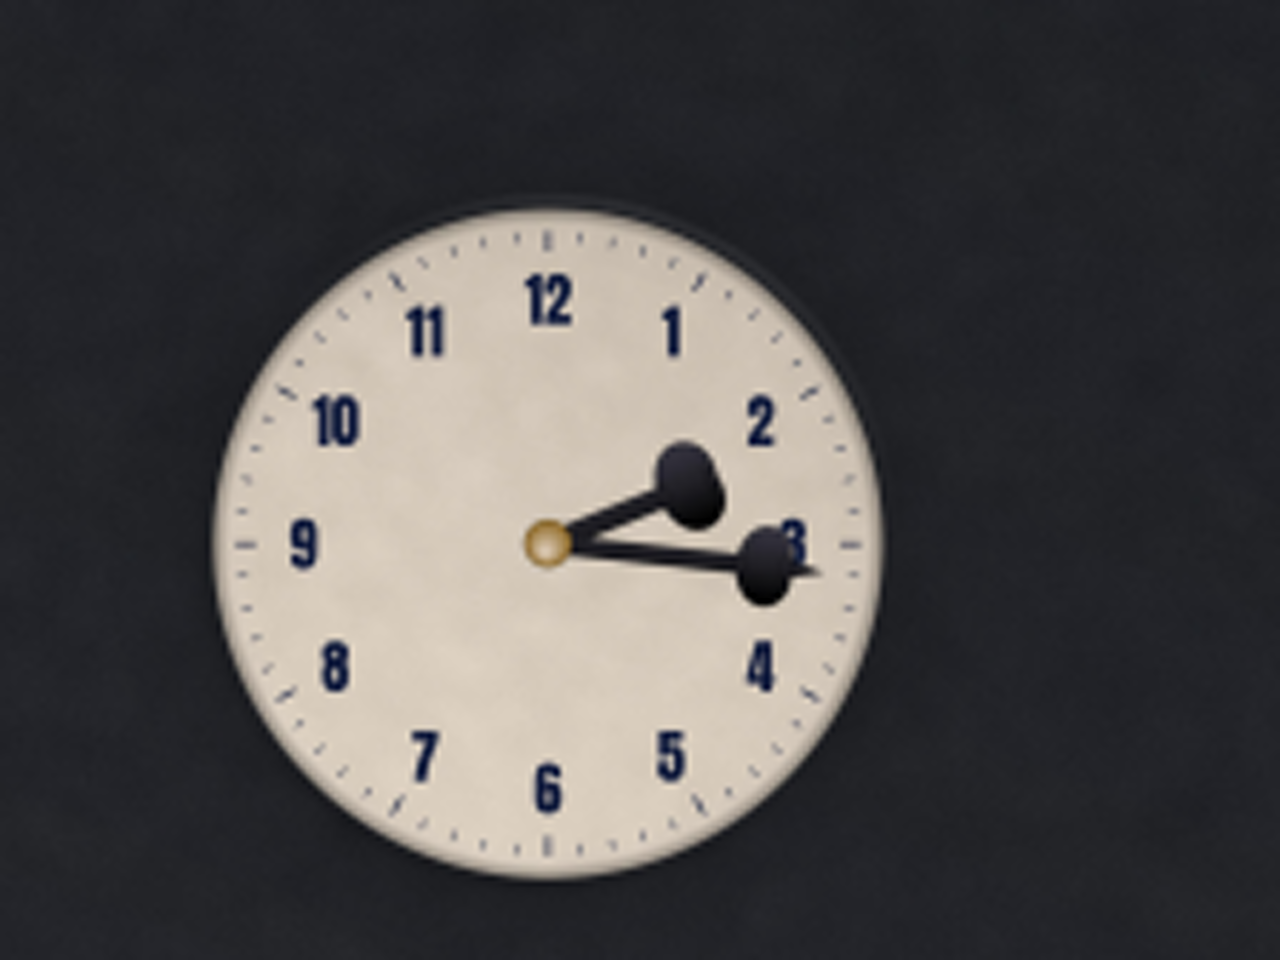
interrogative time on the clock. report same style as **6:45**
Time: **2:16**
